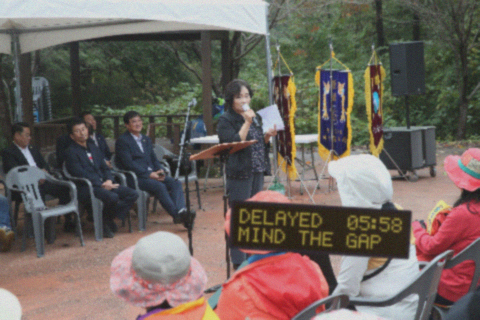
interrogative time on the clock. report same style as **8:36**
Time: **5:58**
